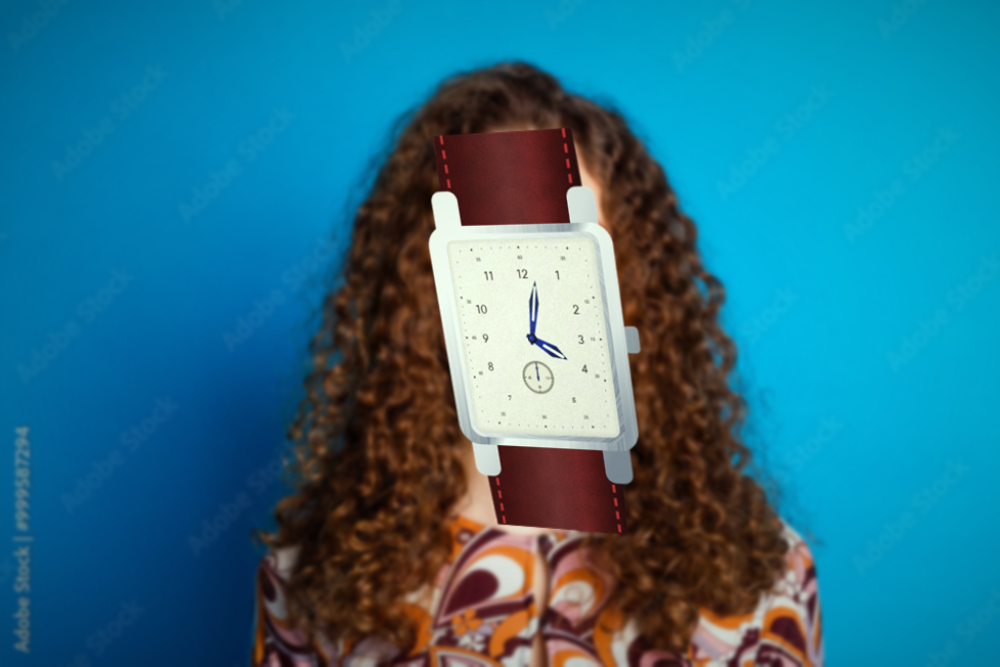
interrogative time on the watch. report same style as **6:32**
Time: **4:02**
